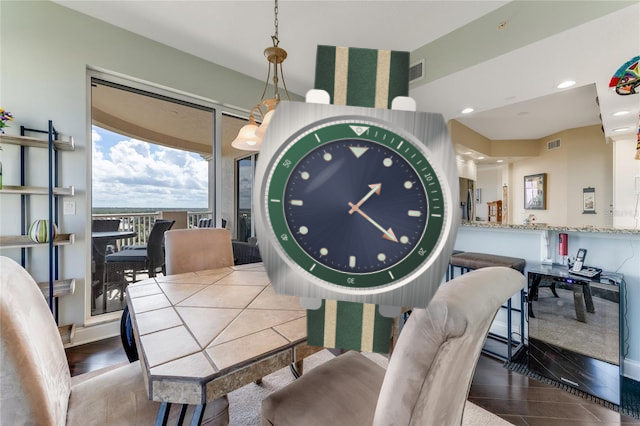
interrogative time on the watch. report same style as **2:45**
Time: **1:21**
